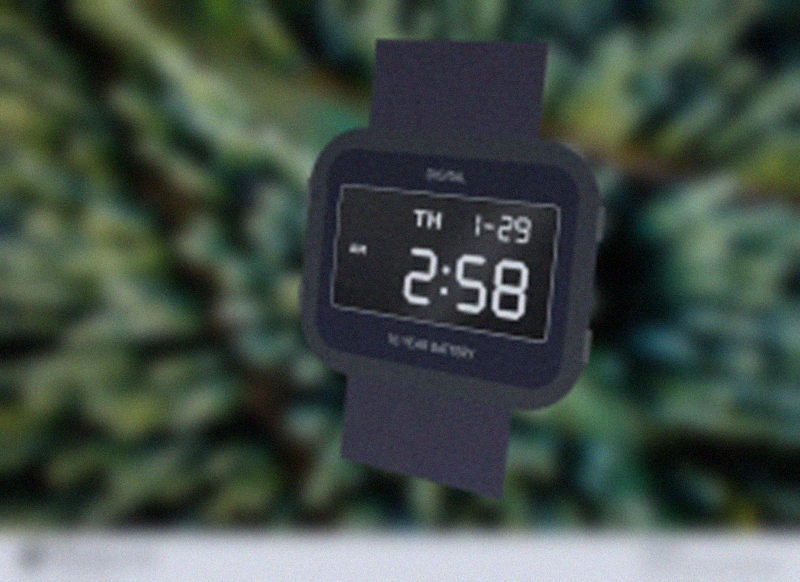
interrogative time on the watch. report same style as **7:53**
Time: **2:58**
